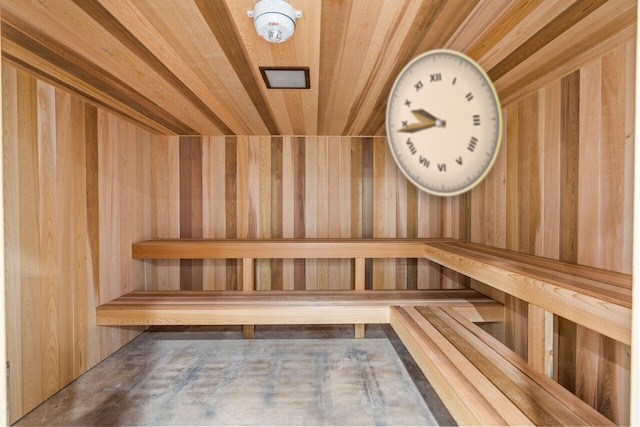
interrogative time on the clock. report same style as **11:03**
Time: **9:44**
